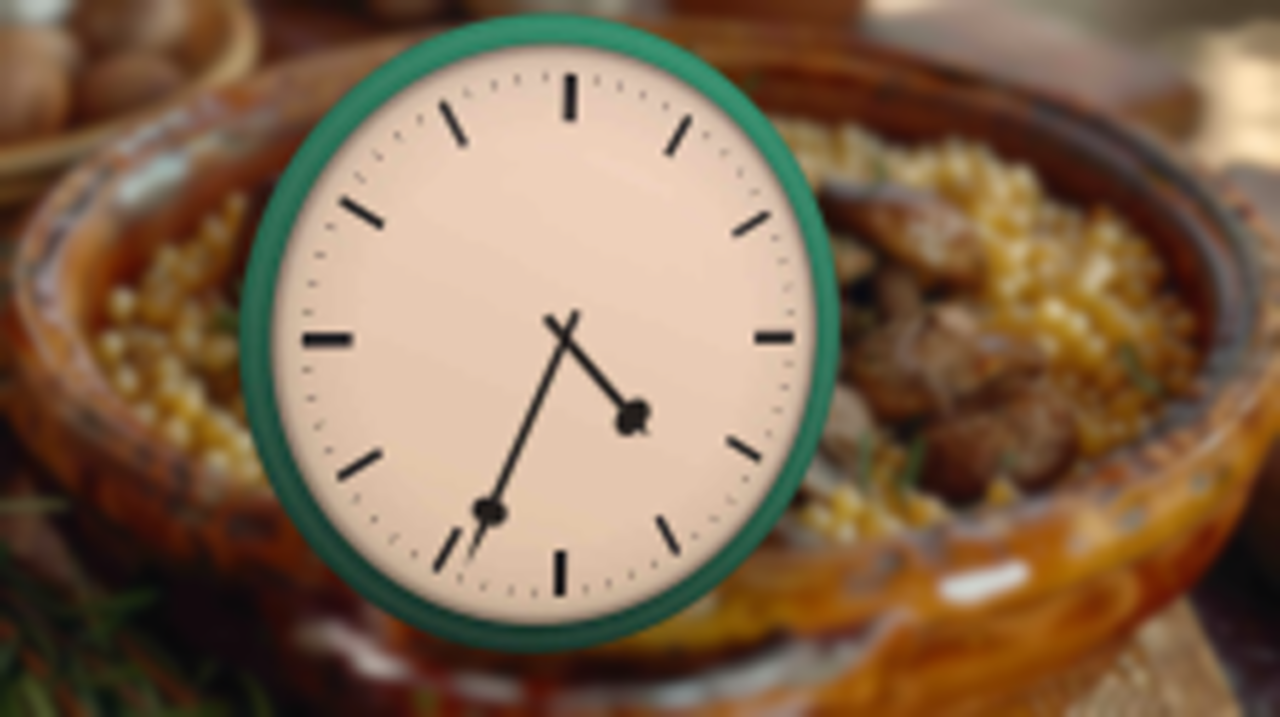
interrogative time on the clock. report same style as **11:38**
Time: **4:34**
